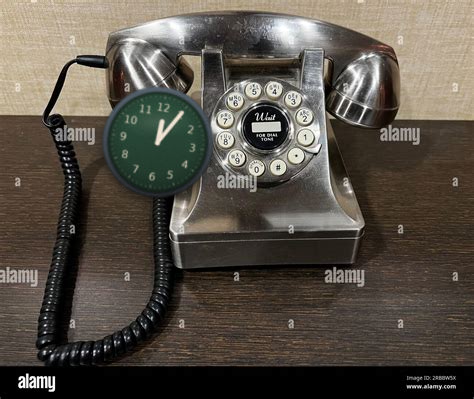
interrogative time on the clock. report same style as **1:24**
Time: **12:05**
